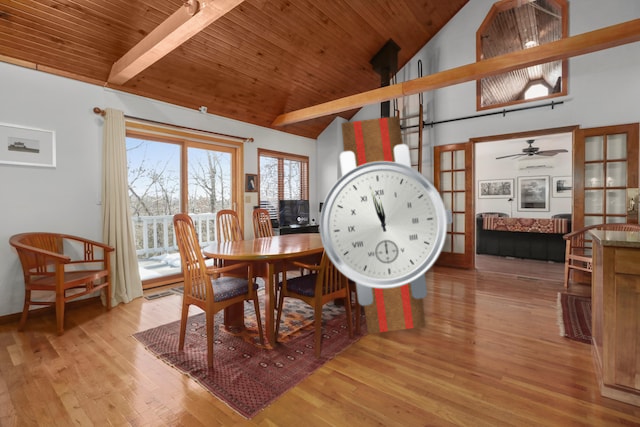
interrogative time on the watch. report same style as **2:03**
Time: **11:58**
